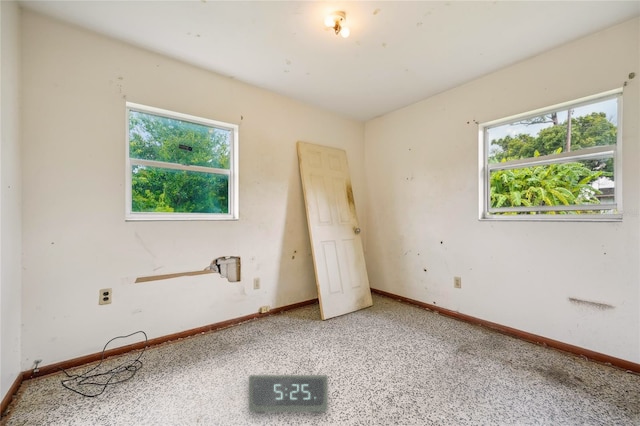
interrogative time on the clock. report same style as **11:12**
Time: **5:25**
